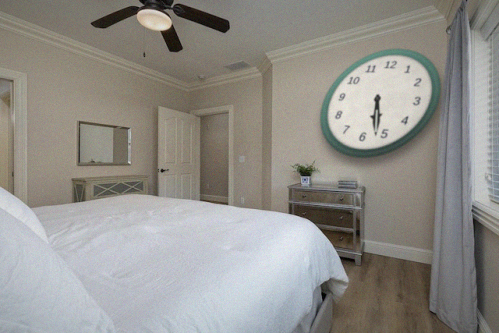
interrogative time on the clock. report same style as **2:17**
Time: **5:27**
